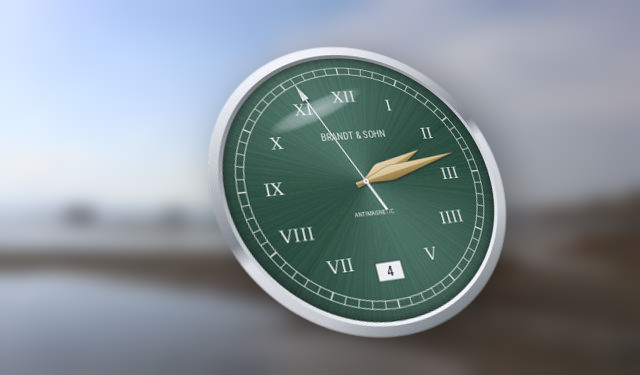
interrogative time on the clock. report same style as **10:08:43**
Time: **2:12:56**
